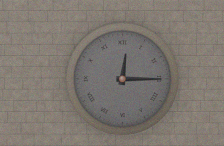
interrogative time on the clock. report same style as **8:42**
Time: **12:15**
